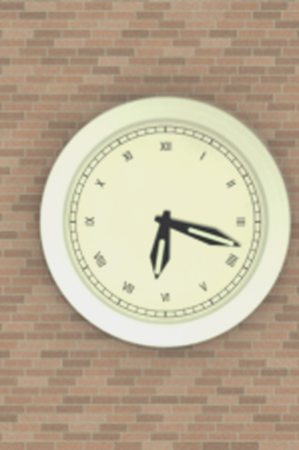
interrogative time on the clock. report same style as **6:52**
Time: **6:18**
